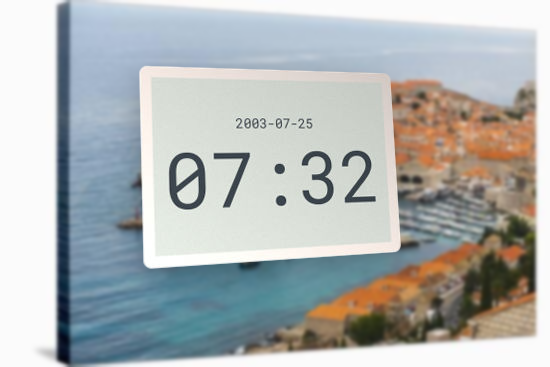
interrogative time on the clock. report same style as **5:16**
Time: **7:32**
